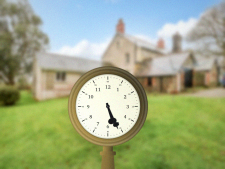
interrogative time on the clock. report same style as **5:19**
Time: **5:26**
